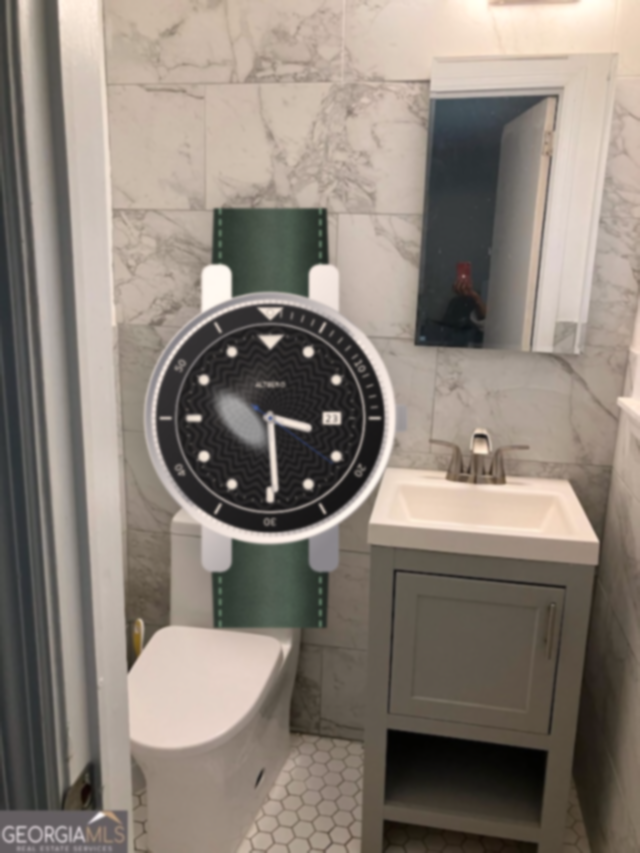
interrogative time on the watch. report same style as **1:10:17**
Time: **3:29:21**
